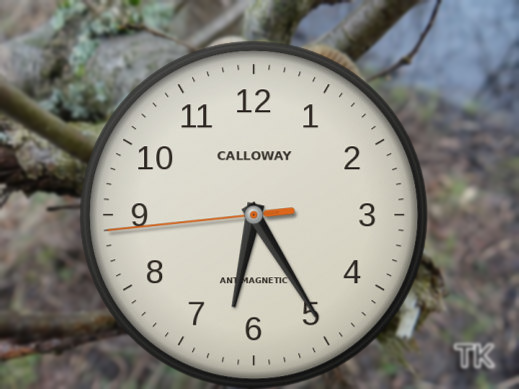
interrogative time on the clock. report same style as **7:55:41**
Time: **6:24:44**
